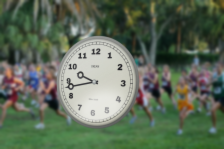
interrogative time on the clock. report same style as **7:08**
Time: **9:43**
